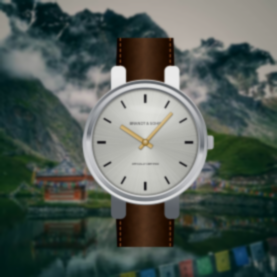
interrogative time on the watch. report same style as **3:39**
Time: **10:07**
